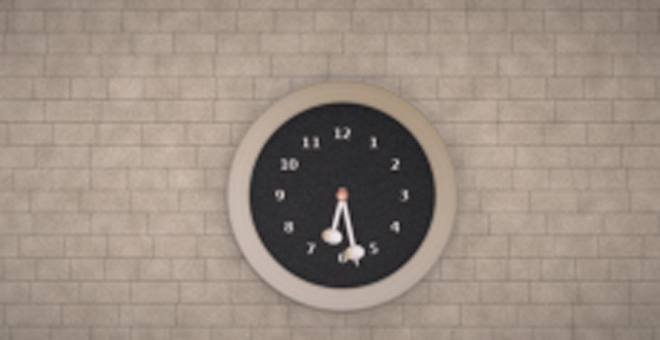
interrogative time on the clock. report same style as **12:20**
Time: **6:28**
